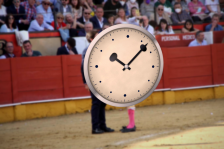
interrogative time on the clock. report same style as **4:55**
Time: **10:07**
